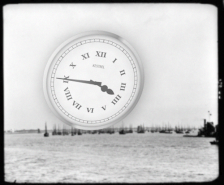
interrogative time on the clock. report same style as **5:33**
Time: **3:45**
